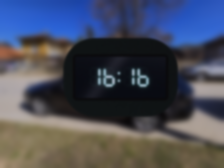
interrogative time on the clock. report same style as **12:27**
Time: **16:16**
